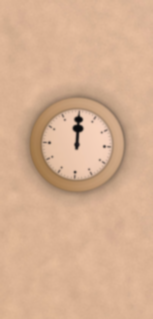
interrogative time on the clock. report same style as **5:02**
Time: **12:00**
